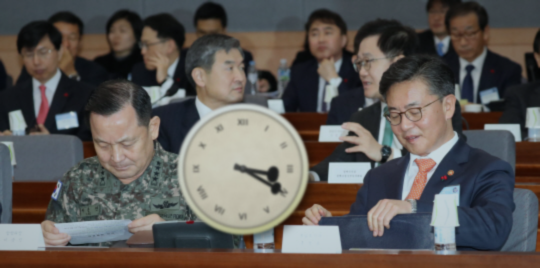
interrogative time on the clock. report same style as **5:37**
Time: **3:20**
